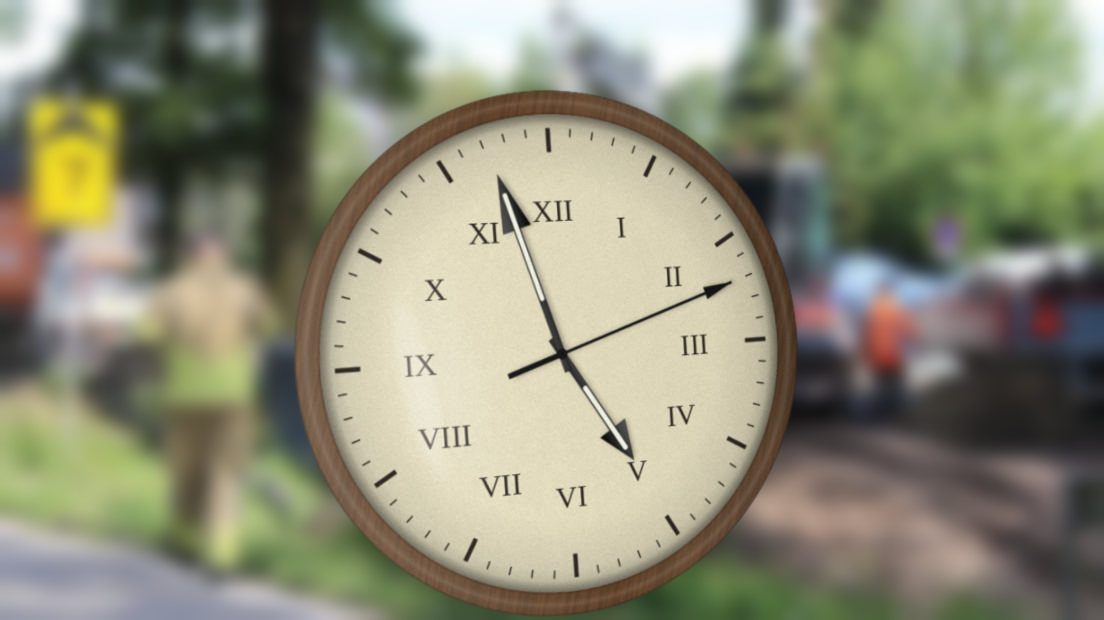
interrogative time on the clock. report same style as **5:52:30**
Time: **4:57:12**
